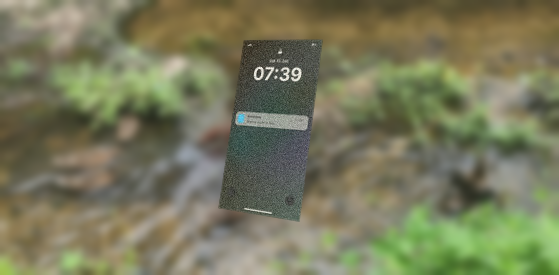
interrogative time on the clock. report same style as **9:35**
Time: **7:39**
